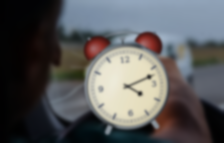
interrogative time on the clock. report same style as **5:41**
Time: **4:12**
